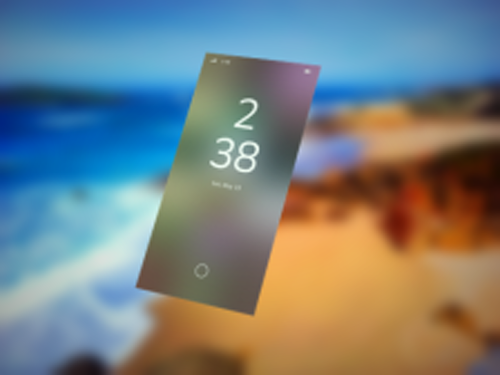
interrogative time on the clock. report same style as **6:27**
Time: **2:38**
